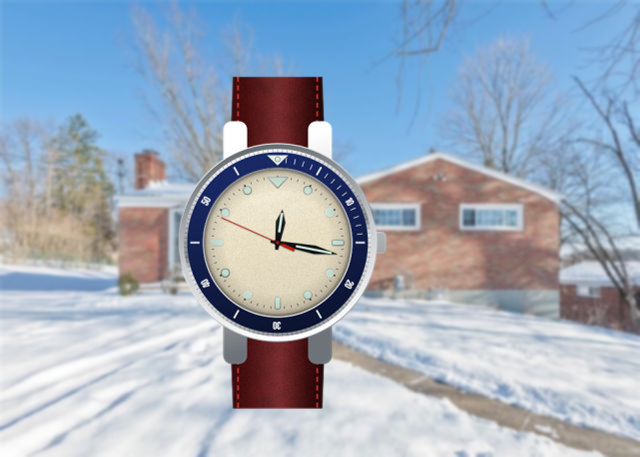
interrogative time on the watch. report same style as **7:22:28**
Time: **12:16:49**
